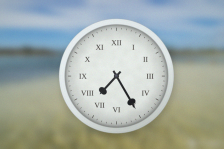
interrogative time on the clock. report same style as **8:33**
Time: **7:25**
